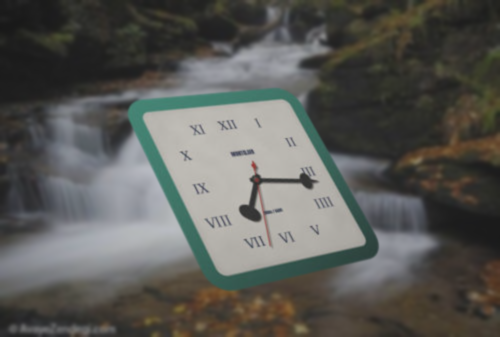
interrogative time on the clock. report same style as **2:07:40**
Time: **7:16:33**
